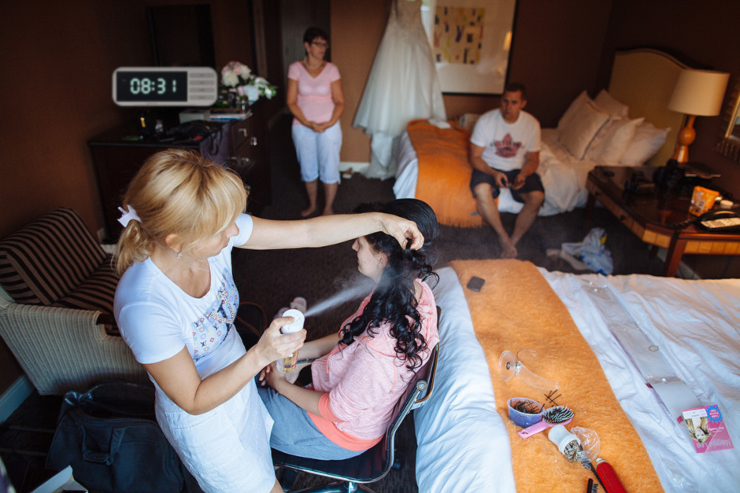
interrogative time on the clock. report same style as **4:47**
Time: **8:31**
